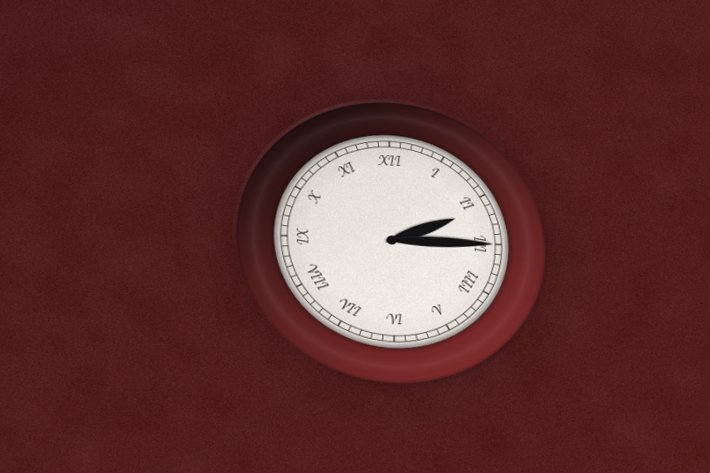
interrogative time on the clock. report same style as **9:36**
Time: **2:15**
